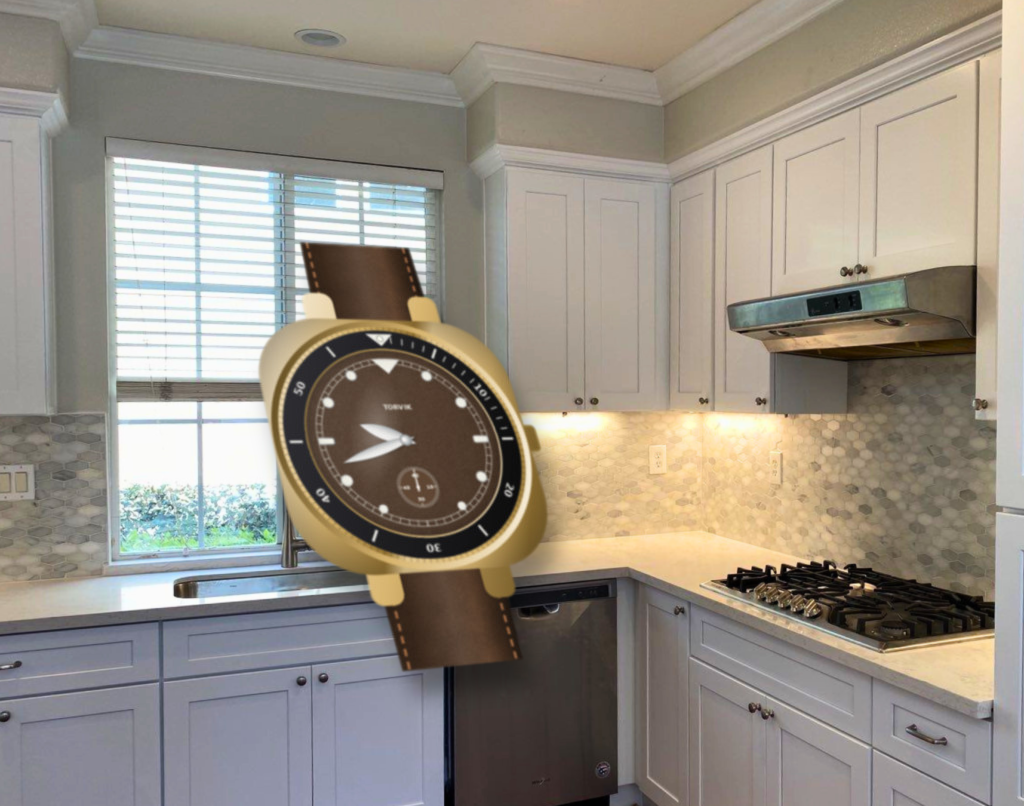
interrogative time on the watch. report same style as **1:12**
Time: **9:42**
